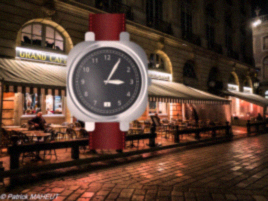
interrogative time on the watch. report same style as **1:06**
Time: **3:05**
